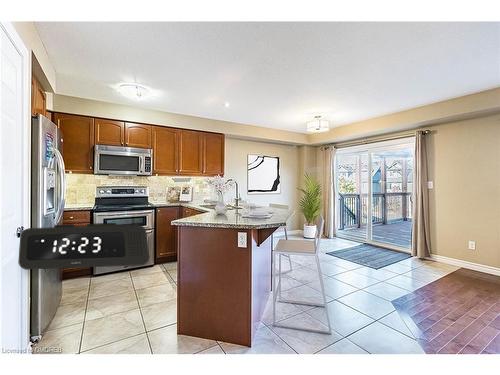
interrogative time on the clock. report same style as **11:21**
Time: **12:23**
